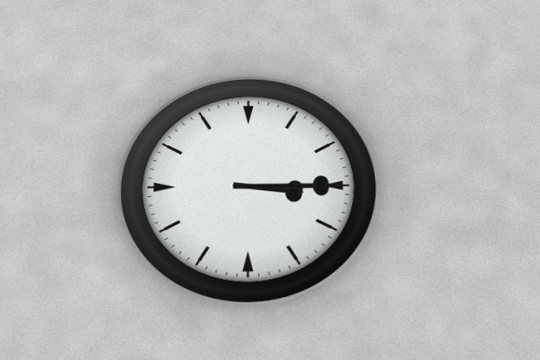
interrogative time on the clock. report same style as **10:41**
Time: **3:15**
